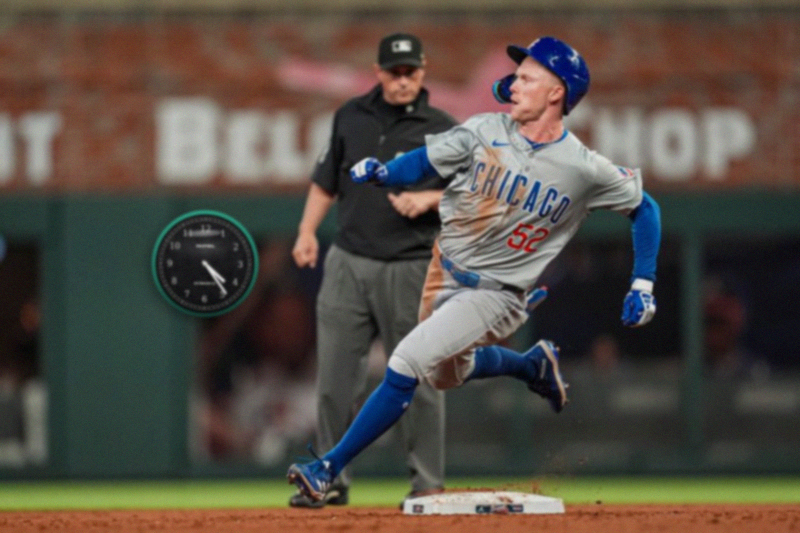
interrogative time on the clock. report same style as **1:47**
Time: **4:24**
